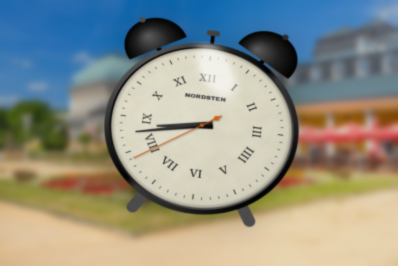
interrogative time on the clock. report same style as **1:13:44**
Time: **8:42:39**
